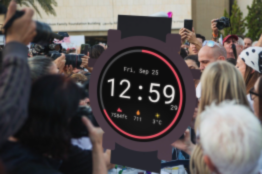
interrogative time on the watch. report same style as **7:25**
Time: **12:59**
